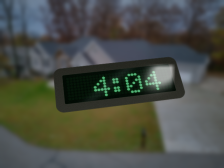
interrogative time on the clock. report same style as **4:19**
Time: **4:04**
